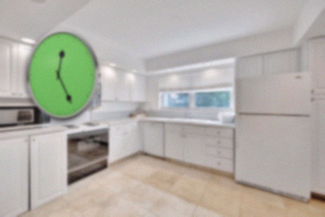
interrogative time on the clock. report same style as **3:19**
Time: **12:25**
